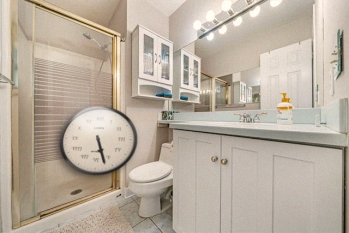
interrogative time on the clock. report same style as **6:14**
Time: **5:27**
